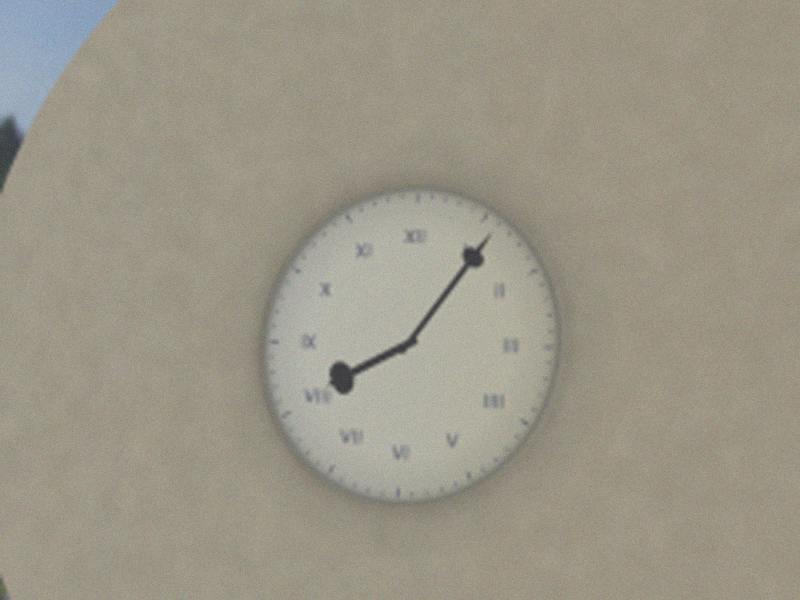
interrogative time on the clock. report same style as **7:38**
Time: **8:06**
